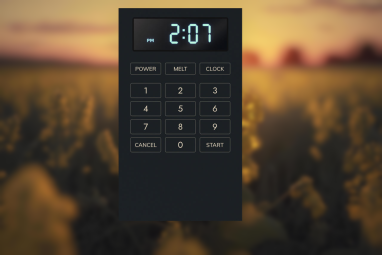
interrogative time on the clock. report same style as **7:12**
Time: **2:07**
